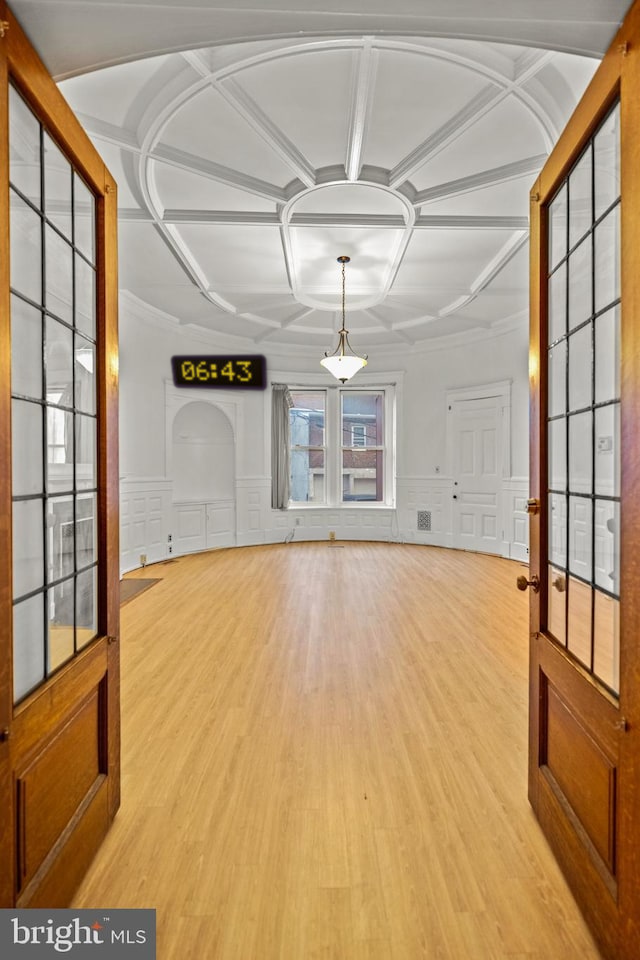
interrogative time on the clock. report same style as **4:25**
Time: **6:43**
